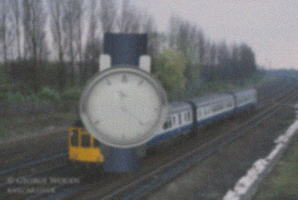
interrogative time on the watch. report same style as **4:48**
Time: **11:21**
